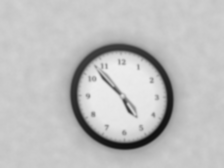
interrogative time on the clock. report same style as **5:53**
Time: **4:53**
